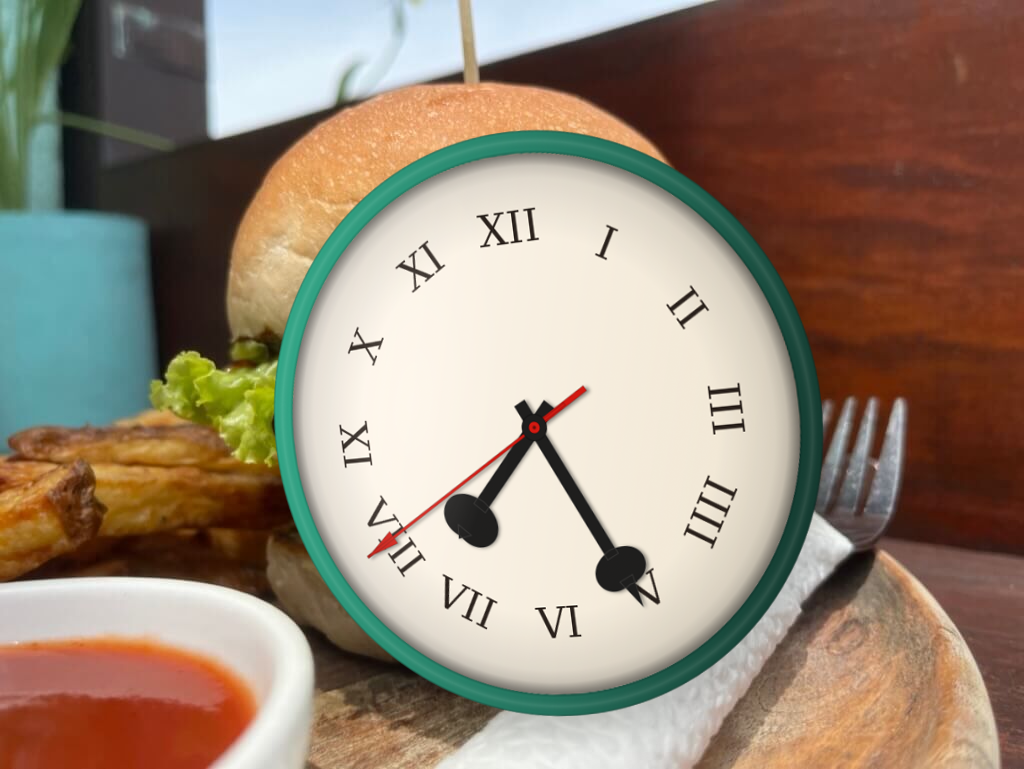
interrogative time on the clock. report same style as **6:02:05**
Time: **7:25:40**
